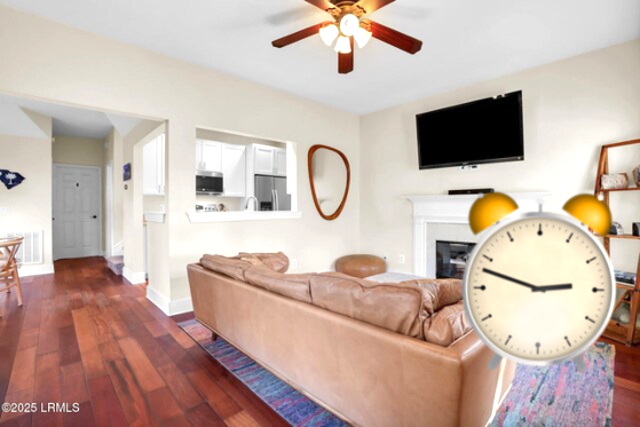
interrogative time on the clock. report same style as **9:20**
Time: **2:48**
